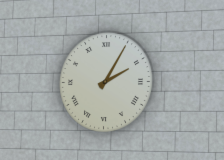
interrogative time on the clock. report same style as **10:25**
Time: **2:05**
